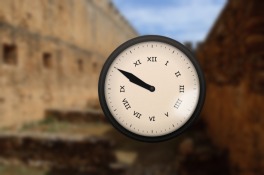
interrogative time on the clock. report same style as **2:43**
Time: **9:50**
